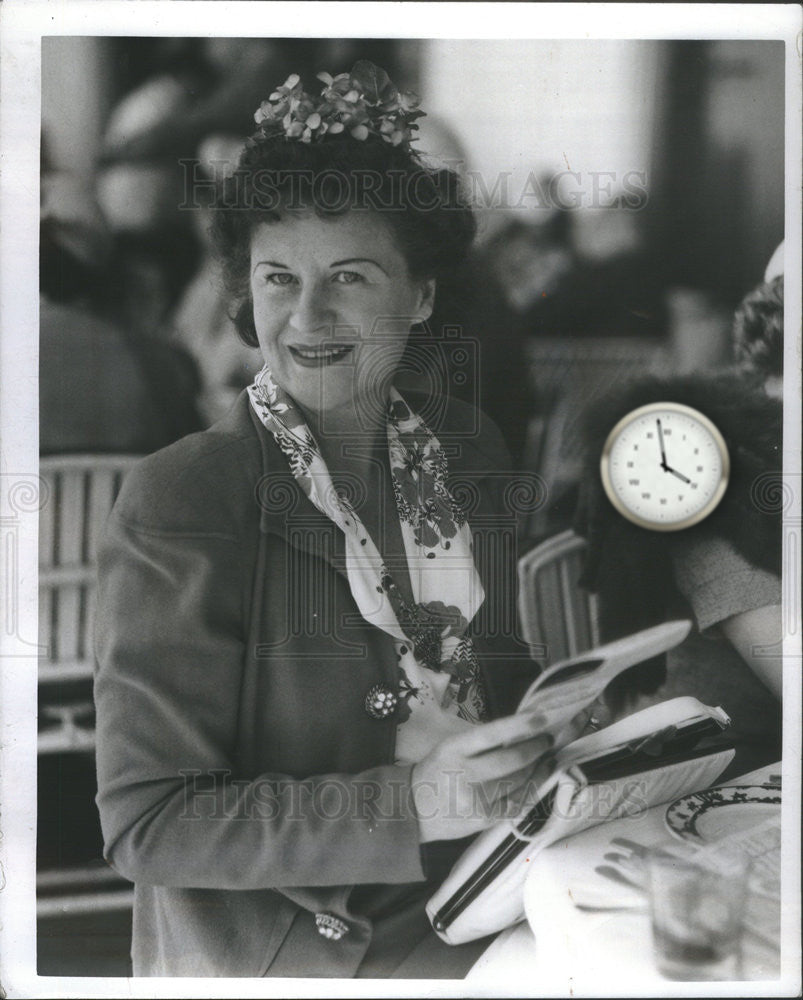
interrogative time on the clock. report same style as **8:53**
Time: **3:58**
